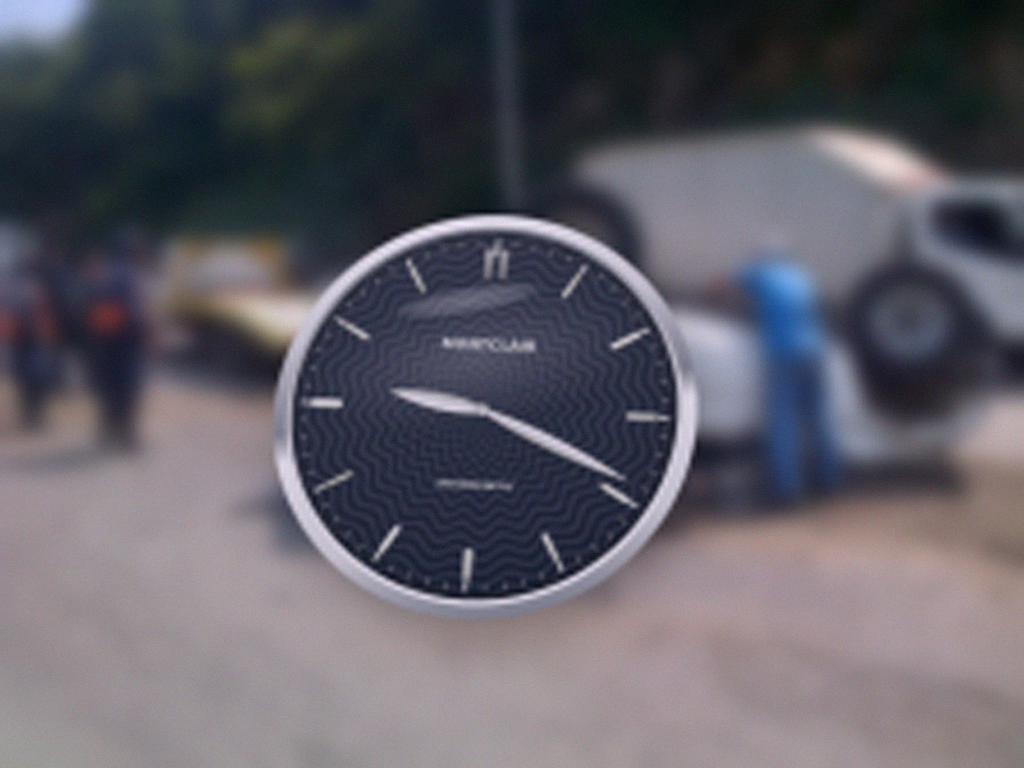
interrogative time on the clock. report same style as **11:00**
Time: **9:19**
